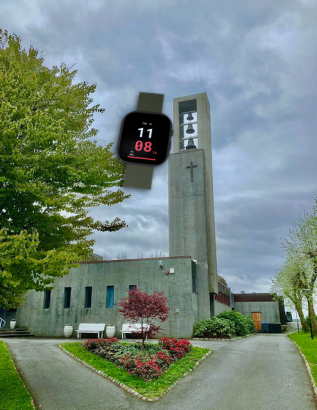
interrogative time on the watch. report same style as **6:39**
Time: **11:08**
